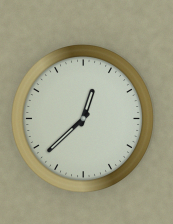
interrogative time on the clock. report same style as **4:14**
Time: **12:38**
